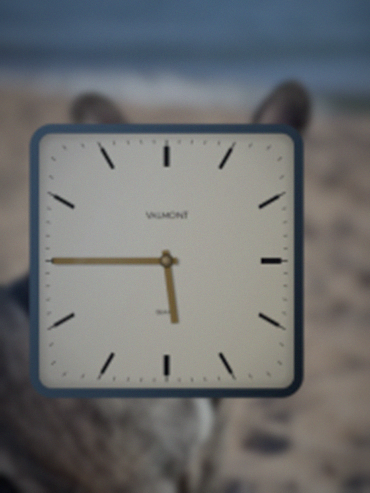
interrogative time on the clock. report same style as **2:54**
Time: **5:45**
